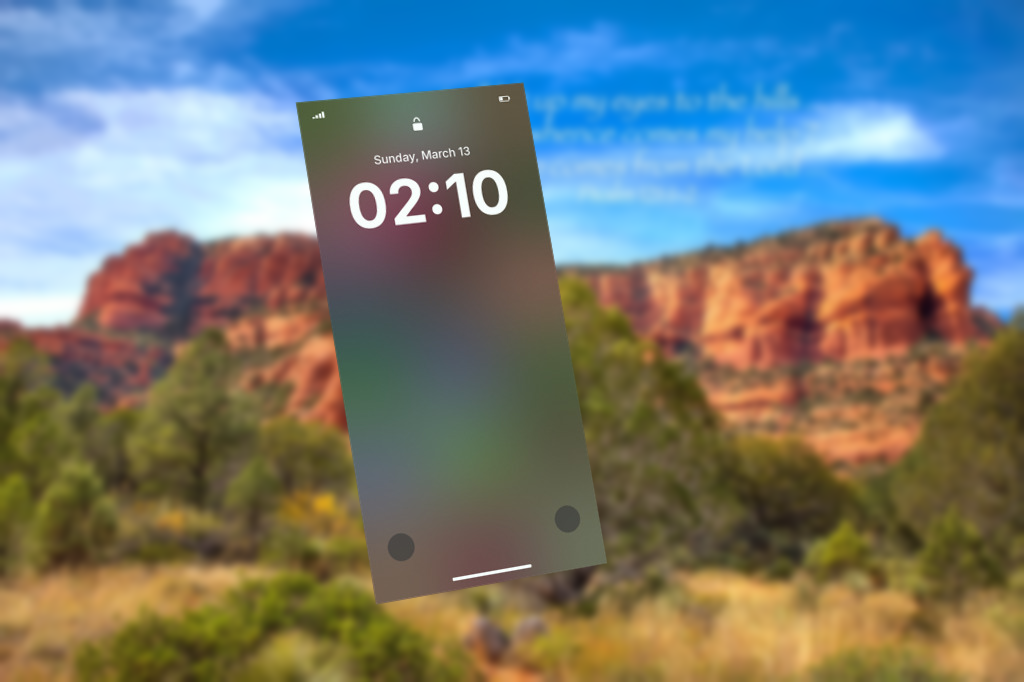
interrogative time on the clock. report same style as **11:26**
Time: **2:10**
